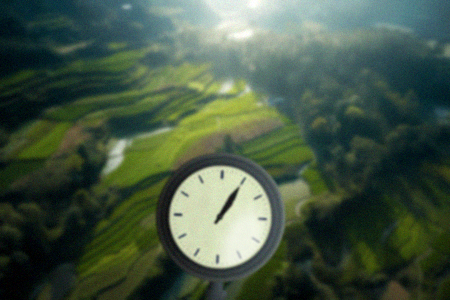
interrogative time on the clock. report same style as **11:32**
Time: **1:05**
